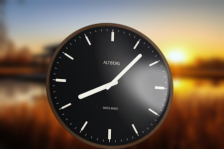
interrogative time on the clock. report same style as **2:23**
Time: **8:07**
